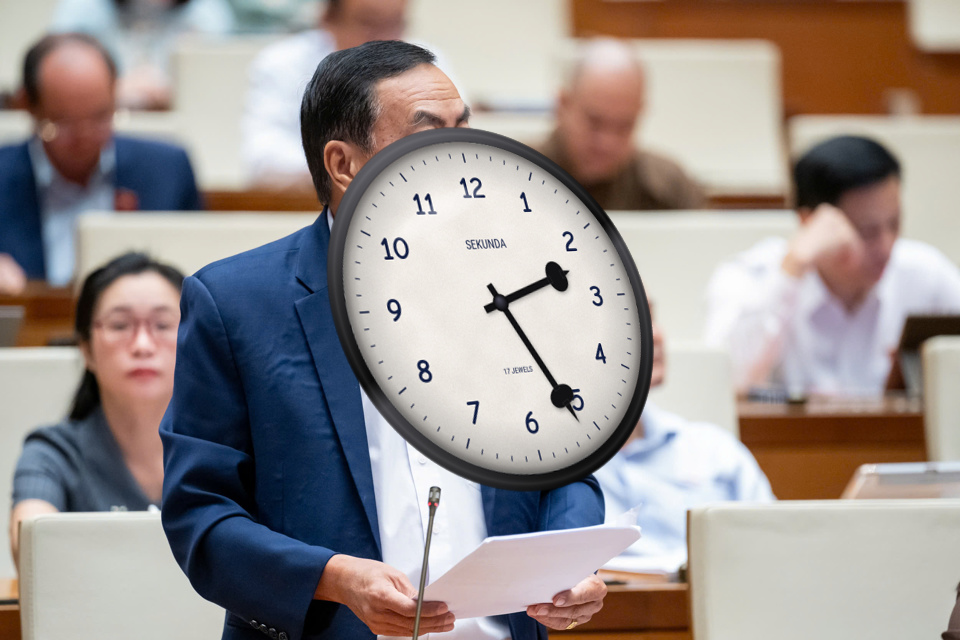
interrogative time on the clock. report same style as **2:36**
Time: **2:26**
